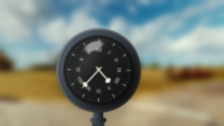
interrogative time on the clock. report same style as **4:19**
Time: **4:37**
